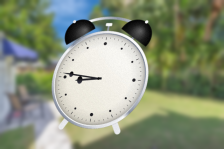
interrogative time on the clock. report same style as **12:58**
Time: **8:46**
